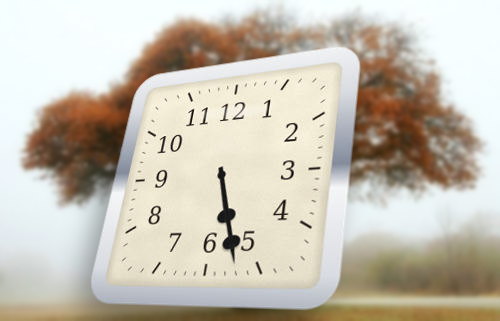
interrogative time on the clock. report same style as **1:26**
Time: **5:27**
